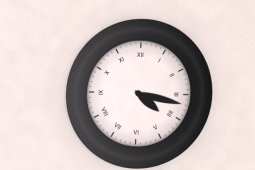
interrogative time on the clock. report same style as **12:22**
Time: **4:17**
